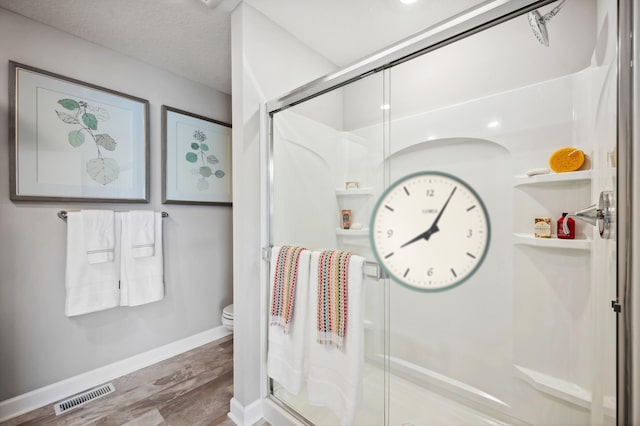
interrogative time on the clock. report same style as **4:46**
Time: **8:05**
